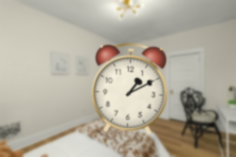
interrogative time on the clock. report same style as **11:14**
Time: **1:10**
